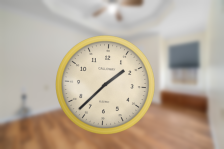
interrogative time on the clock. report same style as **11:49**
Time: **1:37**
